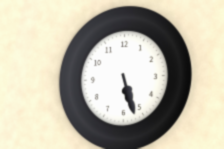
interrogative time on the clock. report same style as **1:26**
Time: **5:27**
